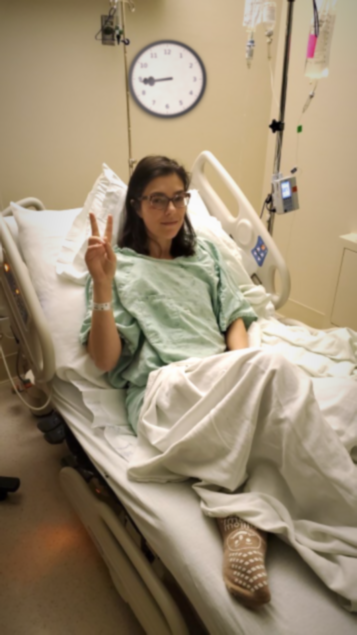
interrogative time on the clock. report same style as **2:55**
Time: **8:44**
